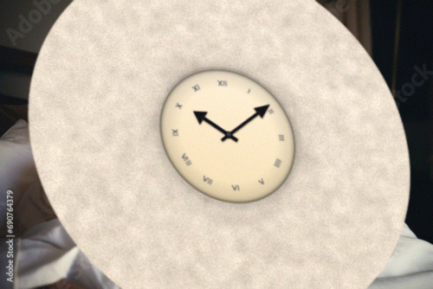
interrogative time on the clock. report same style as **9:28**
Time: **10:09**
